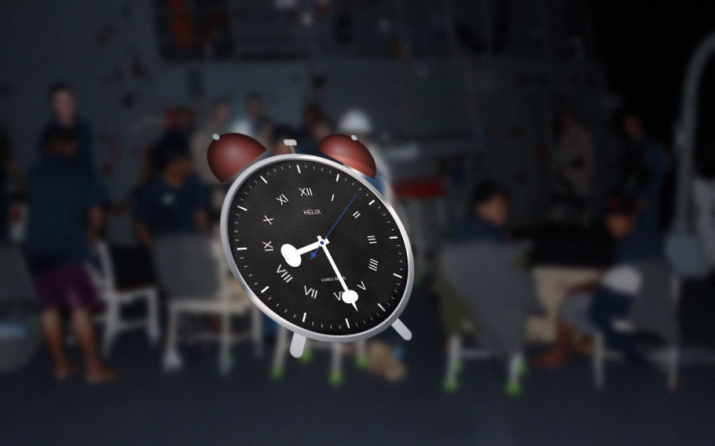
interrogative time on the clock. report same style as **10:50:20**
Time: **8:28:08**
